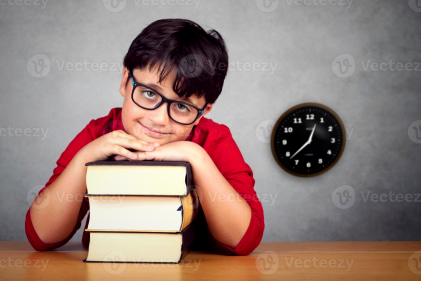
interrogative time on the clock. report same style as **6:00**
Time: **12:38**
